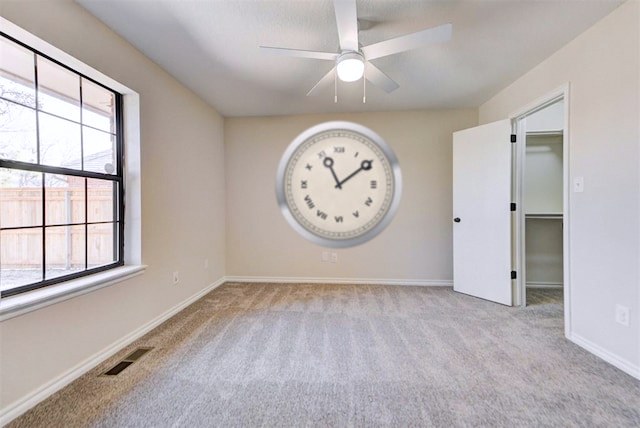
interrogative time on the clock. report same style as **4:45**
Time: **11:09**
